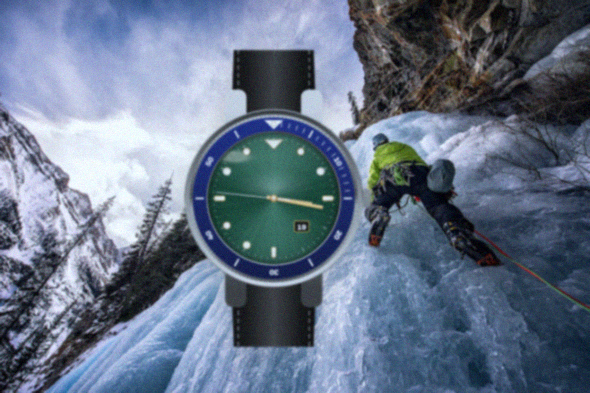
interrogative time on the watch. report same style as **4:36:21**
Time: **3:16:46**
